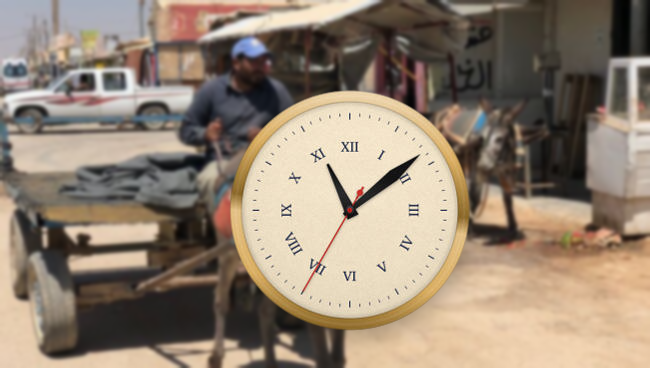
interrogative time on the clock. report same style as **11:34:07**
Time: **11:08:35**
